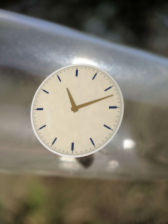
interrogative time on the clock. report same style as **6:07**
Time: **11:12**
